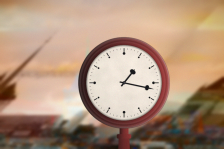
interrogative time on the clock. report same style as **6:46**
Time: **1:17**
